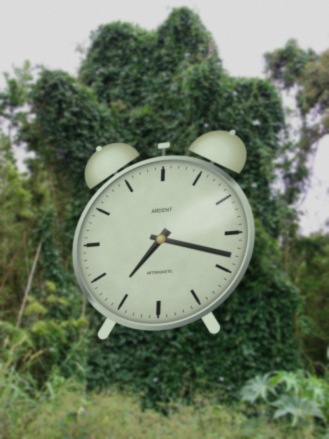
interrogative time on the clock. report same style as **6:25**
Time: **7:18**
